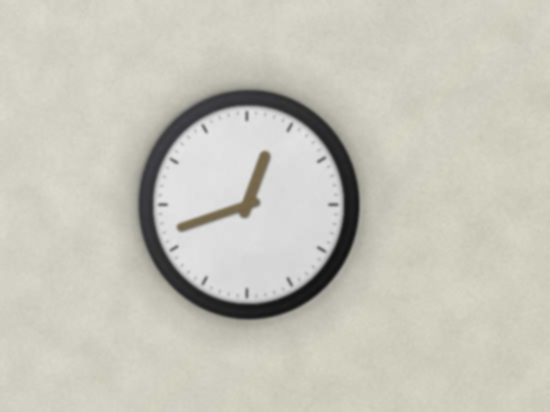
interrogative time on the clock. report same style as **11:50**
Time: **12:42**
